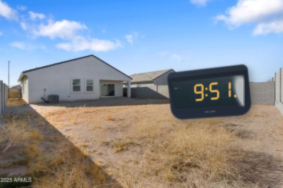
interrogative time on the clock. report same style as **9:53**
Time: **9:51**
